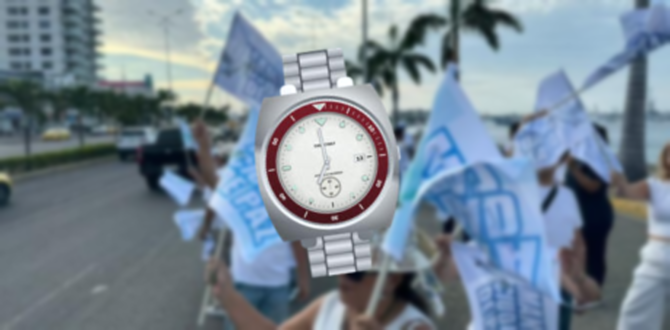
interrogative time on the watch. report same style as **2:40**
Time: **6:59**
